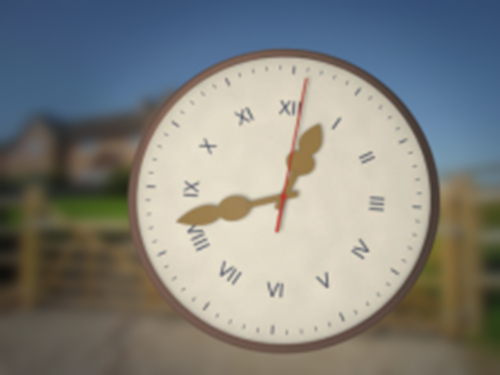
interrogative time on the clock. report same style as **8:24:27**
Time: **12:42:01**
